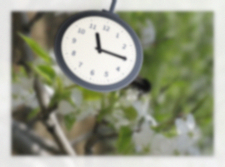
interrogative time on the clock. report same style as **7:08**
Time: **11:15**
